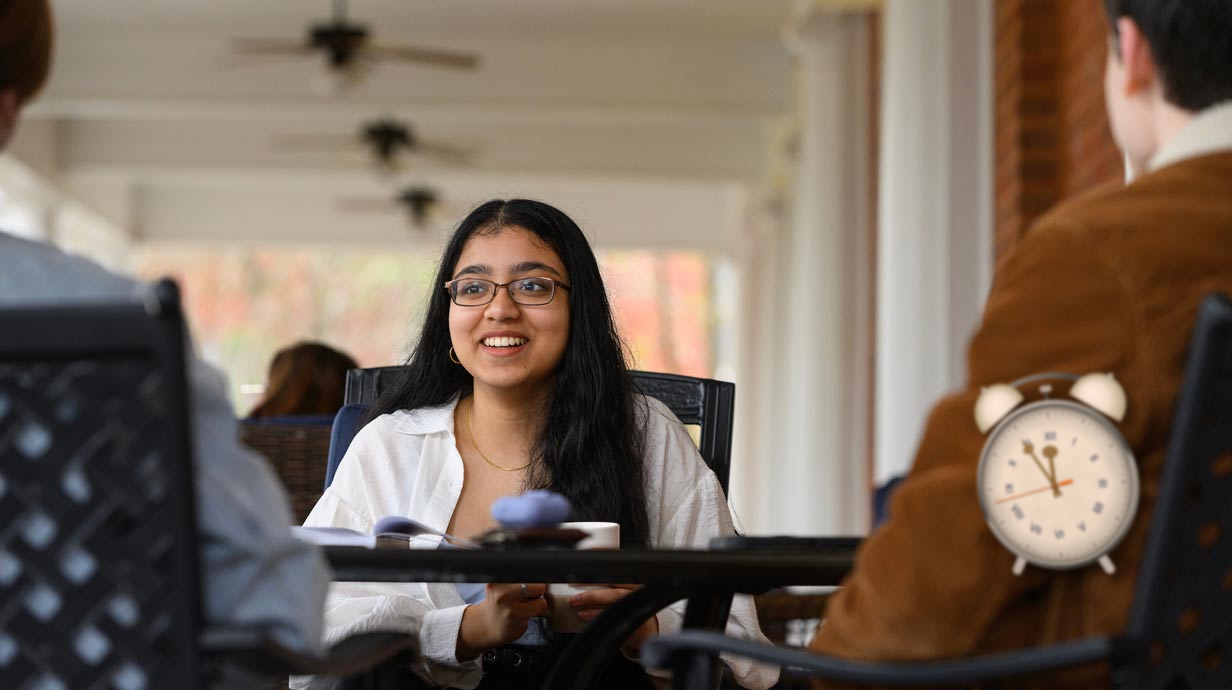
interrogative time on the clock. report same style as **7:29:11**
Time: **11:54:43**
